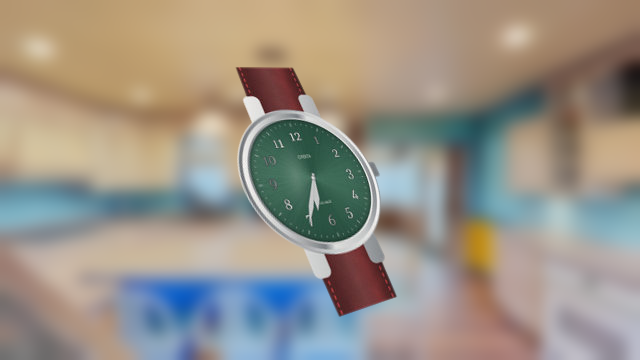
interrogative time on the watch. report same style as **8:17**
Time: **6:35**
